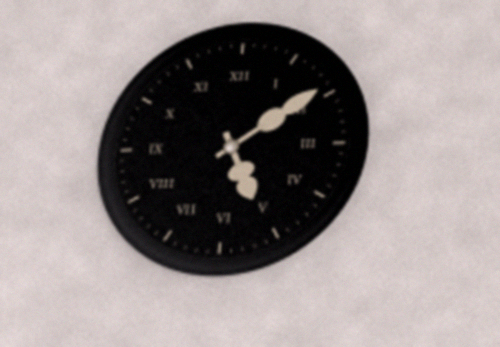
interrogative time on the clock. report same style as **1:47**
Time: **5:09**
